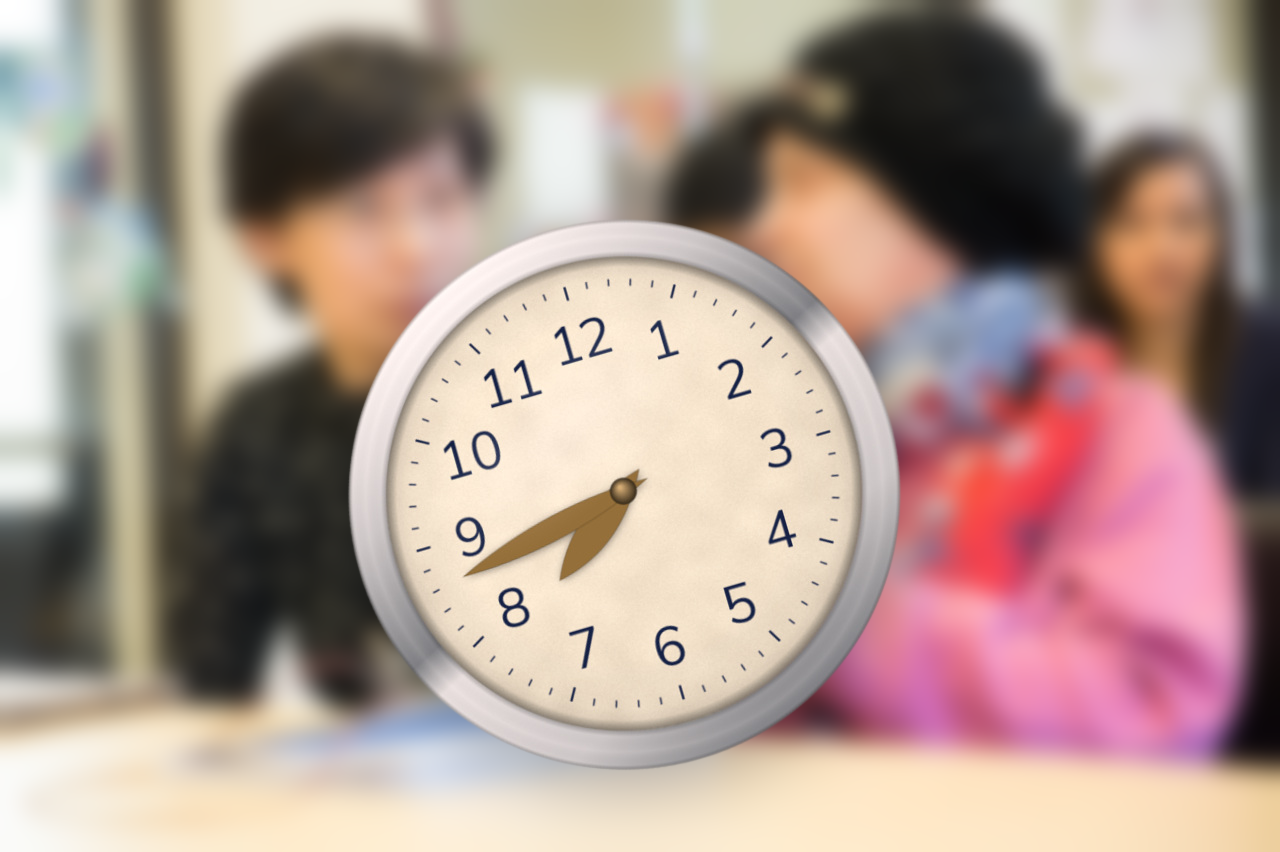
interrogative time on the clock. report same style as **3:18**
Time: **7:43**
